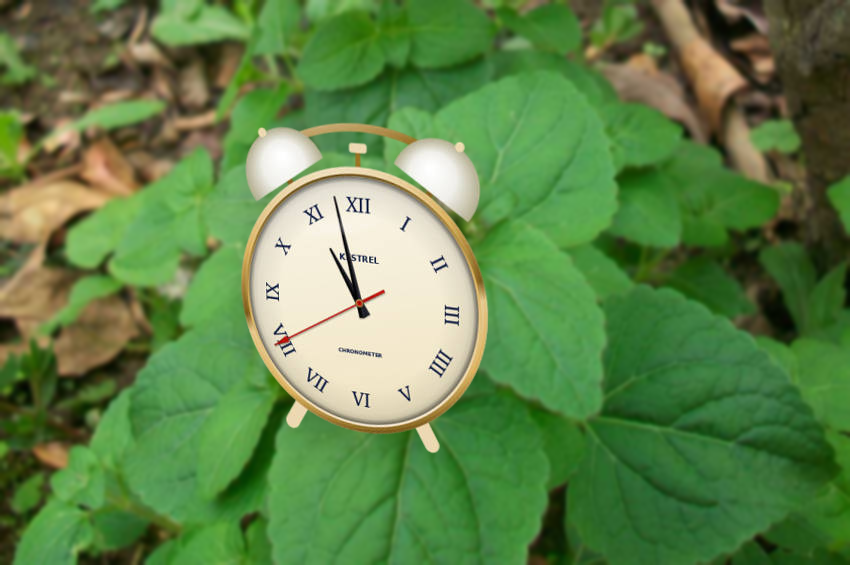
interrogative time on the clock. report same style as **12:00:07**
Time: **10:57:40**
